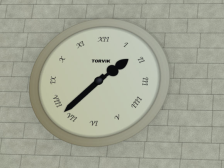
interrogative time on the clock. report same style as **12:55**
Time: **1:37**
